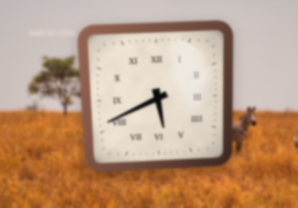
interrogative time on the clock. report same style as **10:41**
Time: **5:41**
